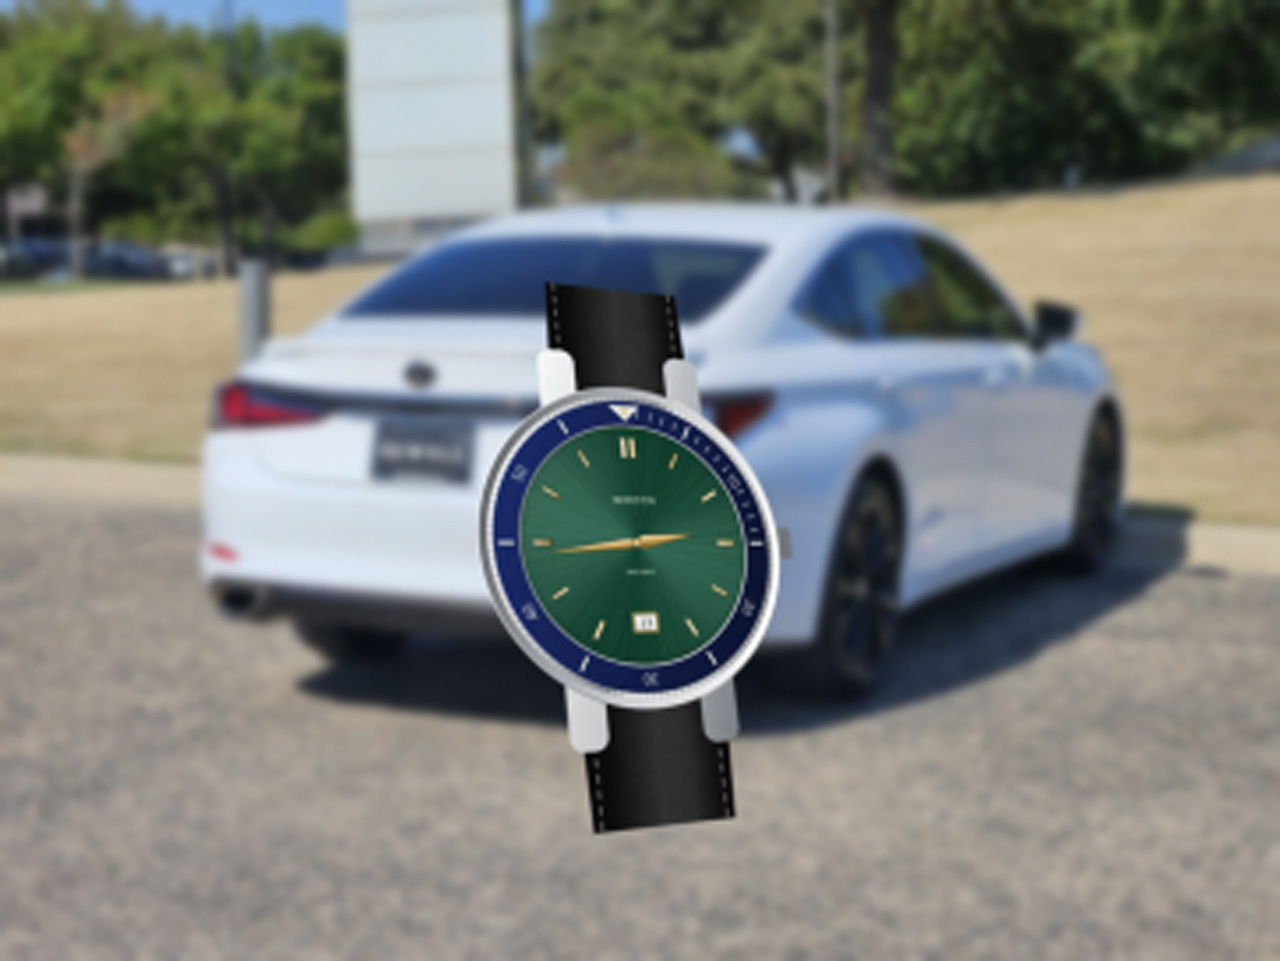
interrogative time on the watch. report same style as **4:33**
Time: **2:44**
